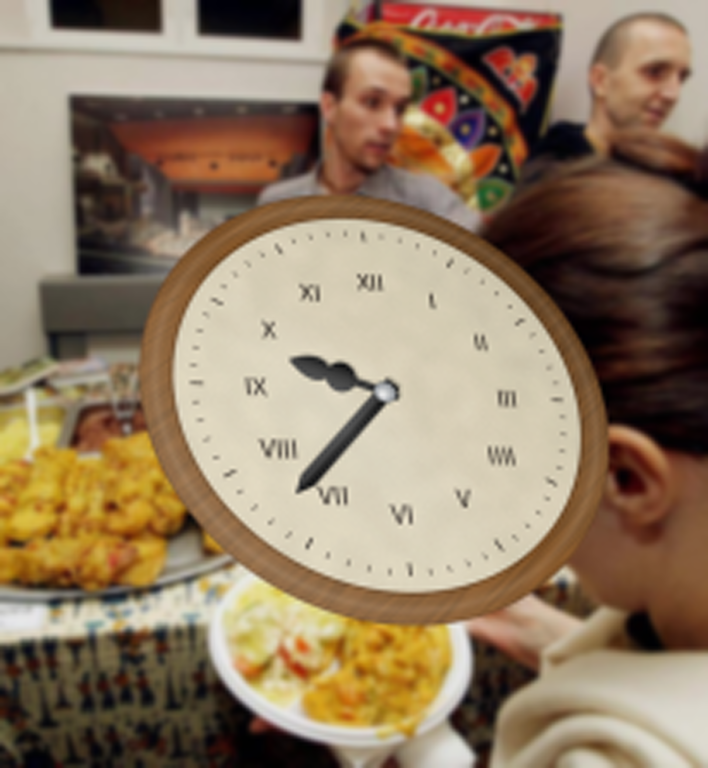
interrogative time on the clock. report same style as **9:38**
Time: **9:37**
